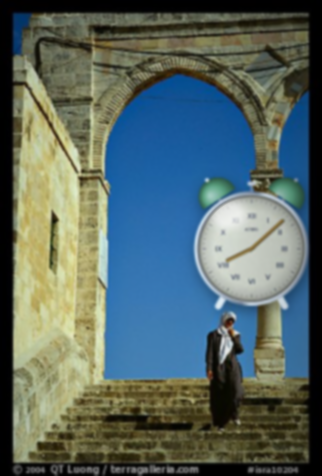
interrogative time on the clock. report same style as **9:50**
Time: **8:08**
